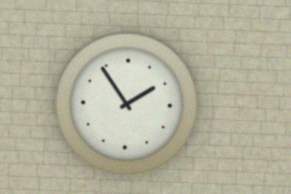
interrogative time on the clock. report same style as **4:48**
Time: **1:54**
